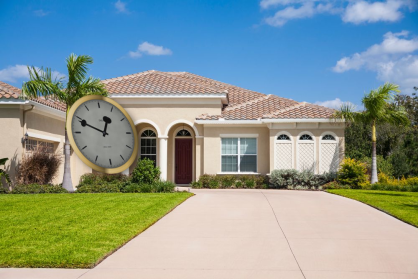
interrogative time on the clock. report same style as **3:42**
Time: **12:49**
